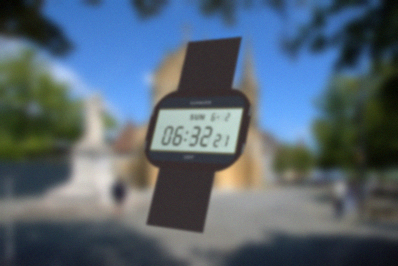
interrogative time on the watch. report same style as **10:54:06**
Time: **6:32:21**
